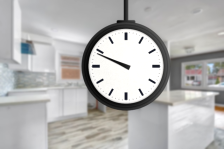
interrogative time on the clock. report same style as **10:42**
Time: **9:49**
